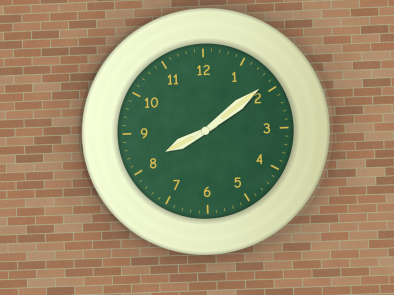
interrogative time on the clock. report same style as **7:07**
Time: **8:09**
